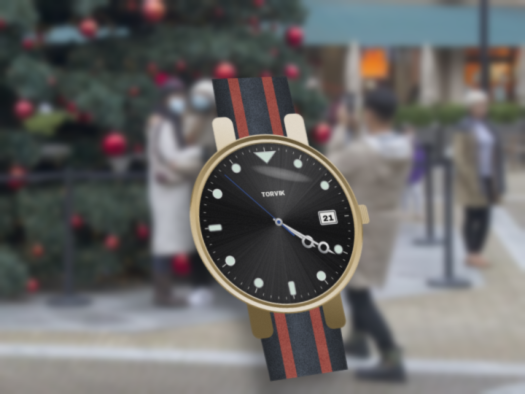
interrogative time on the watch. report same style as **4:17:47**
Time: **4:20:53**
